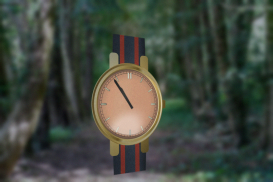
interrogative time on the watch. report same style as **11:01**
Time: **10:54**
